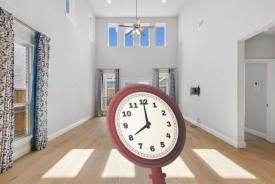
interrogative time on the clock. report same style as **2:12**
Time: **8:00**
